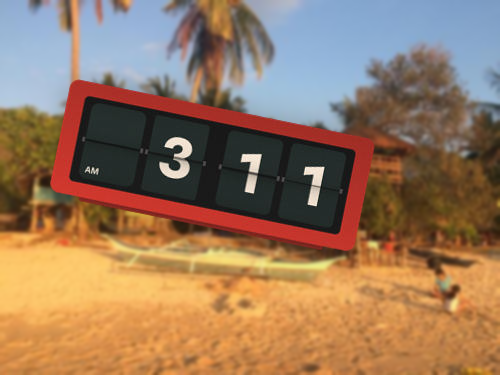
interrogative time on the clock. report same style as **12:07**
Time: **3:11**
